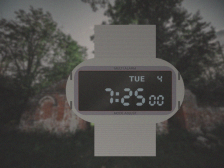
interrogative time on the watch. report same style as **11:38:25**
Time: **7:25:00**
